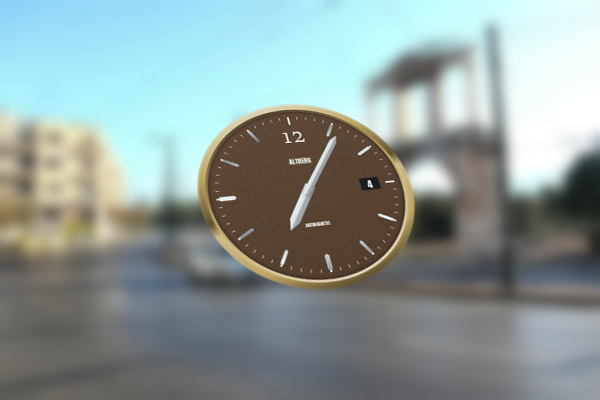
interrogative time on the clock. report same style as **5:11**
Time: **7:06**
